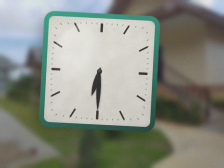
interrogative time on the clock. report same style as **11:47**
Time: **6:30**
